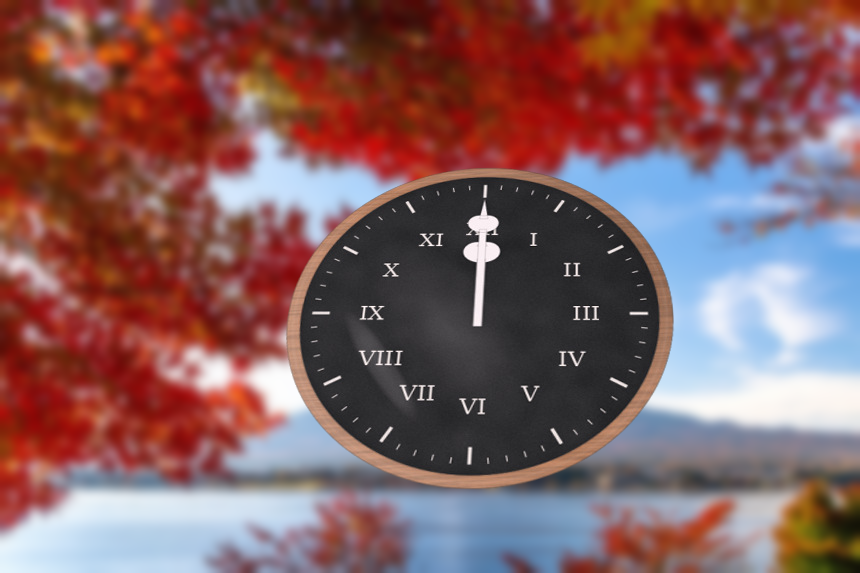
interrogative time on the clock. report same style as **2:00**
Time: **12:00**
